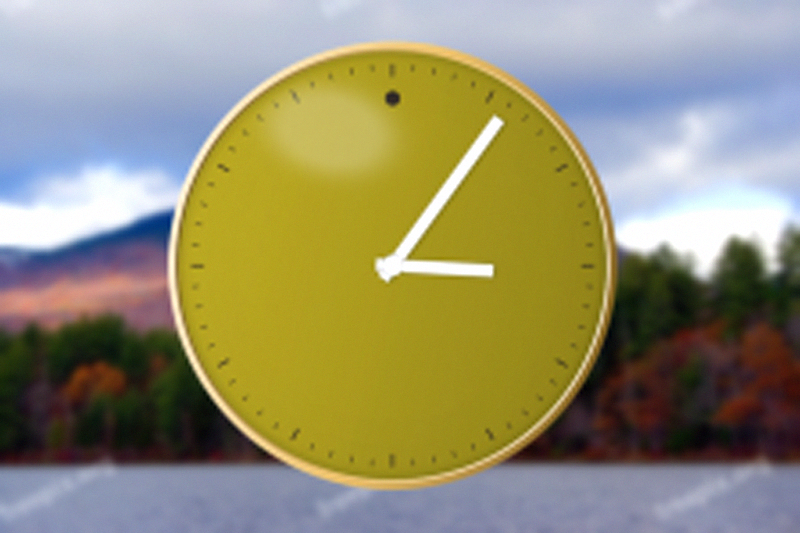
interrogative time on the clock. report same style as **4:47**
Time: **3:06**
